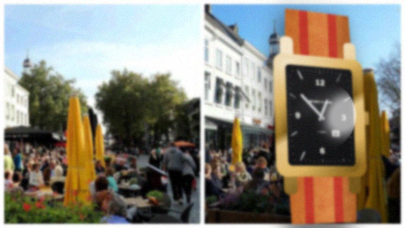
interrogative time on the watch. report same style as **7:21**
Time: **12:52**
